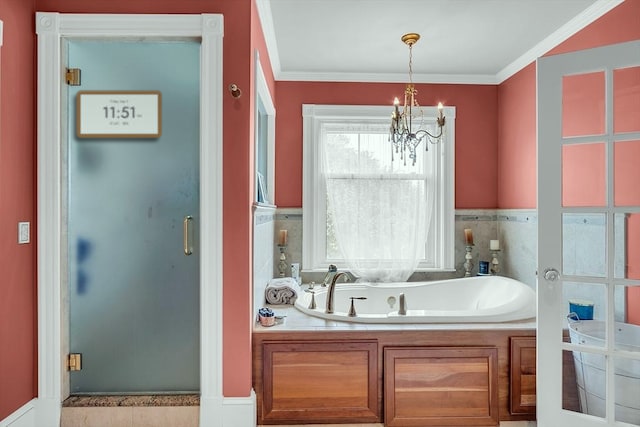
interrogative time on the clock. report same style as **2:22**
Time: **11:51**
